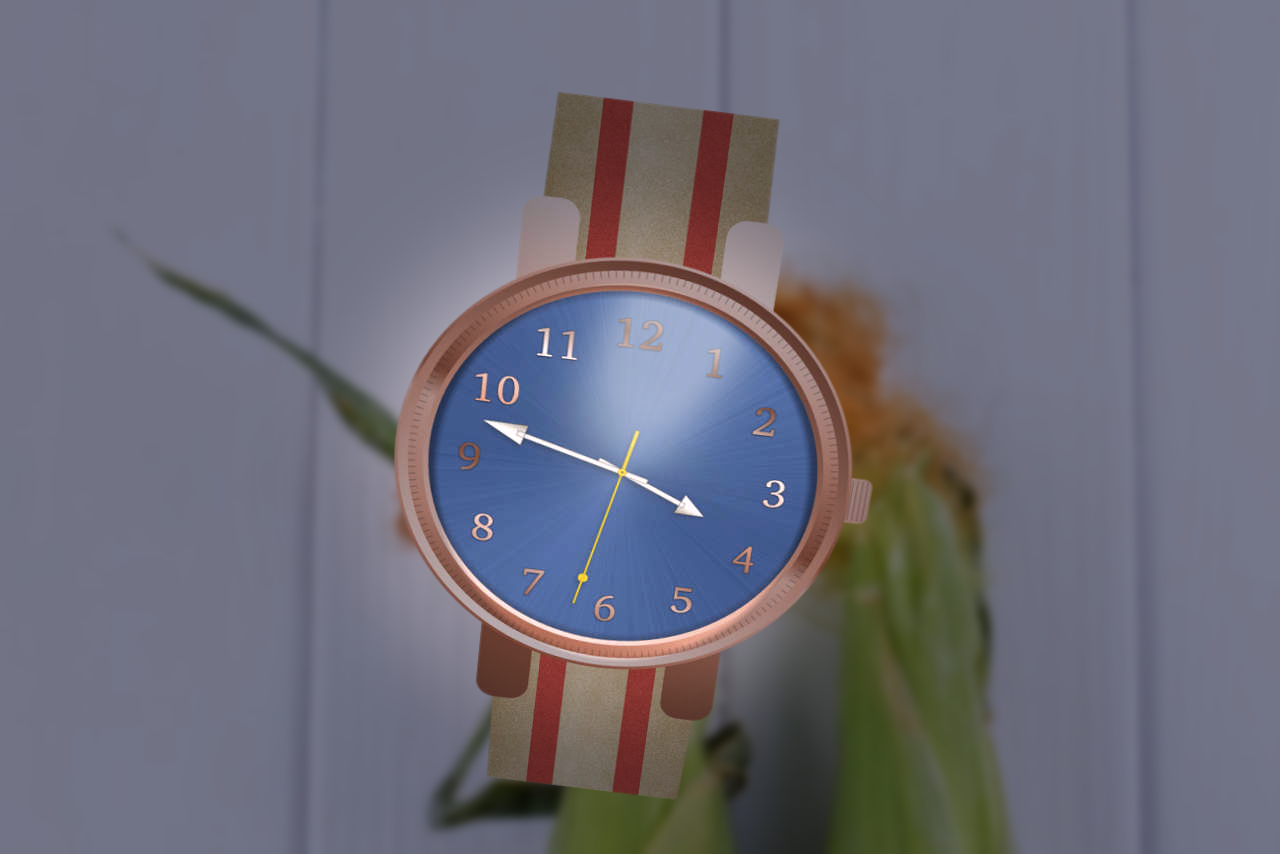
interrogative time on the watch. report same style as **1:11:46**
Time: **3:47:32**
